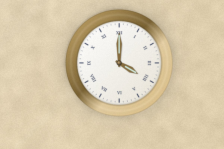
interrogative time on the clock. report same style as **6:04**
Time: **4:00**
